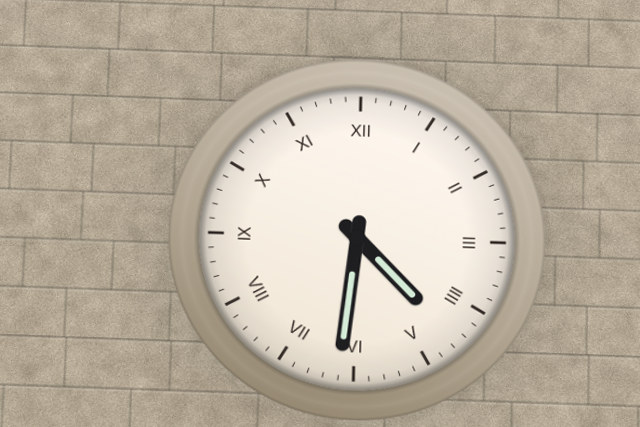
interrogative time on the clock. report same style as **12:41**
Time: **4:31**
